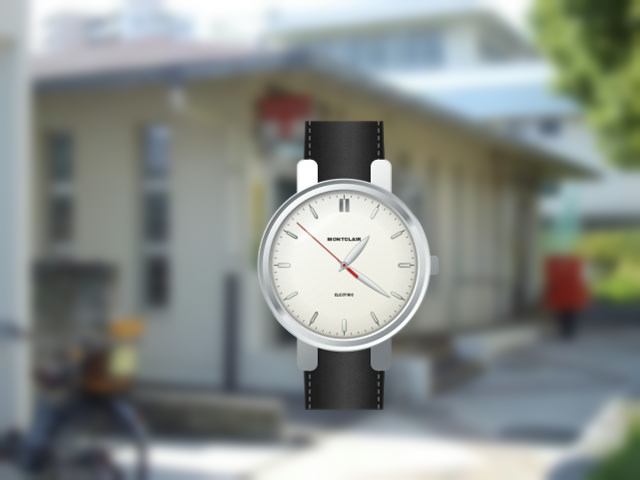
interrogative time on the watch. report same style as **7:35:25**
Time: **1:20:52**
